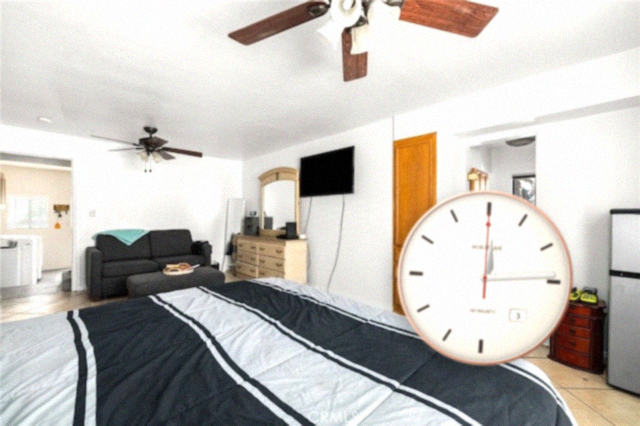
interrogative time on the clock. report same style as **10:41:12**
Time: **12:14:00**
